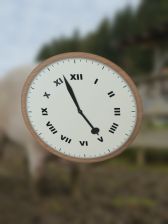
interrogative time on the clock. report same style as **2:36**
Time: **4:57**
